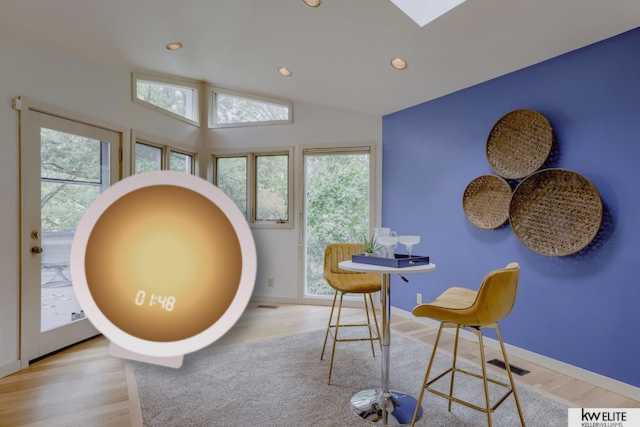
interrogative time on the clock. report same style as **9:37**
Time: **1:48**
